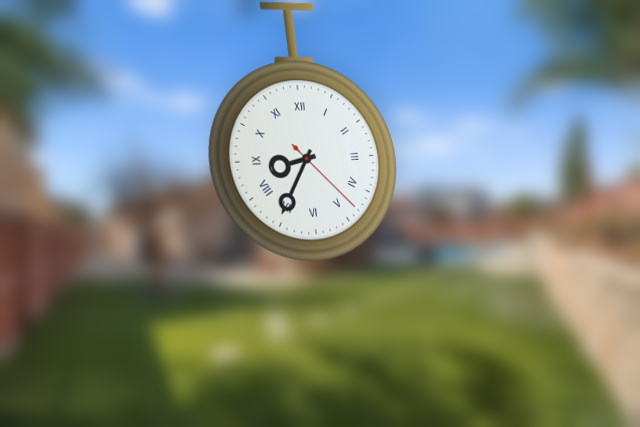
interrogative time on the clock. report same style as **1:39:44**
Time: **8:35:23**
